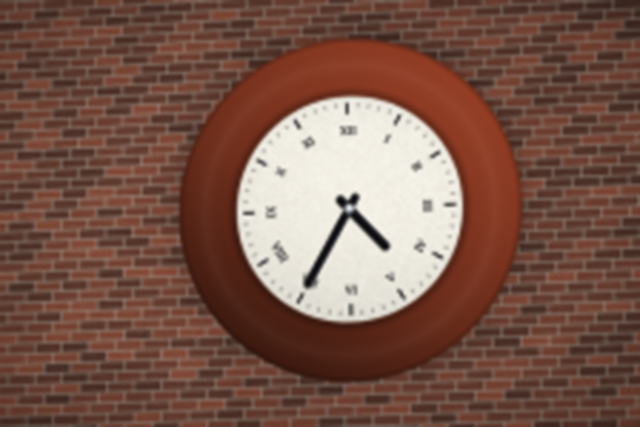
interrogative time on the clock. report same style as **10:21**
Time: **4:35**
